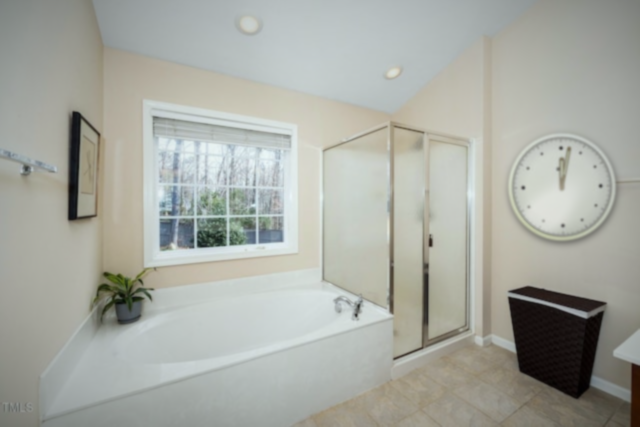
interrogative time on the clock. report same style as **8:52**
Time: **12:02**
